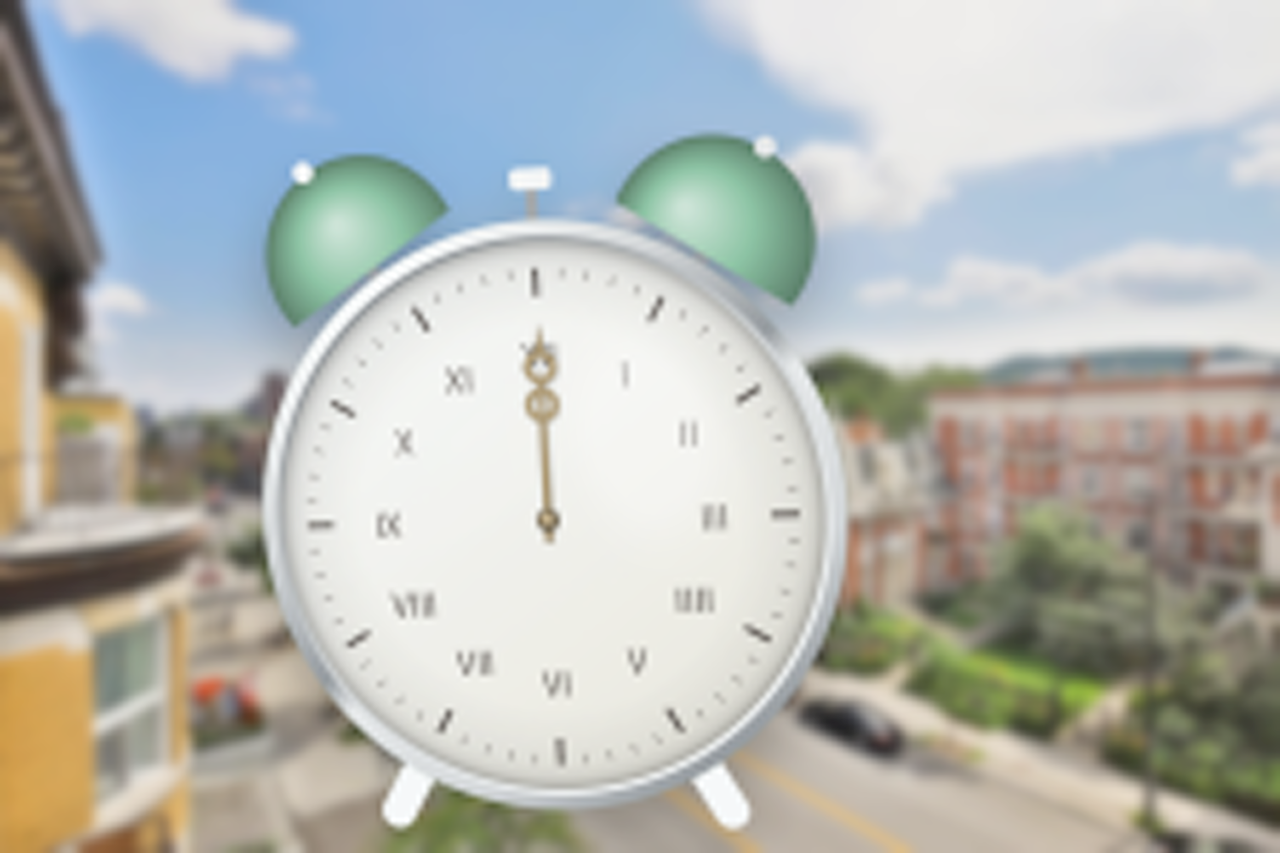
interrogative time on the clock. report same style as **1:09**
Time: **12:00**
